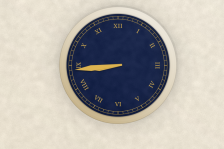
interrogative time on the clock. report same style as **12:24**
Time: **8:44**
